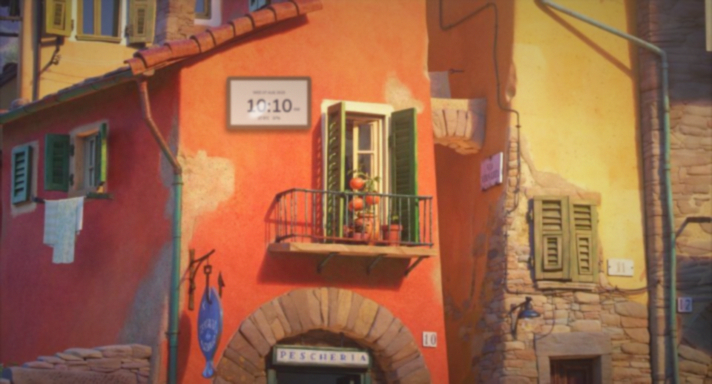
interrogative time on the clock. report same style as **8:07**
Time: **10:10**
